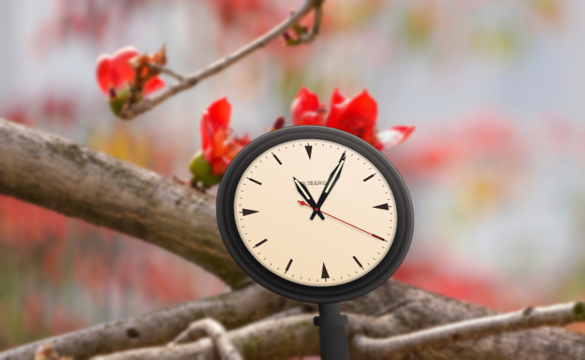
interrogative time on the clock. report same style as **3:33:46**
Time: **11:05:20**
